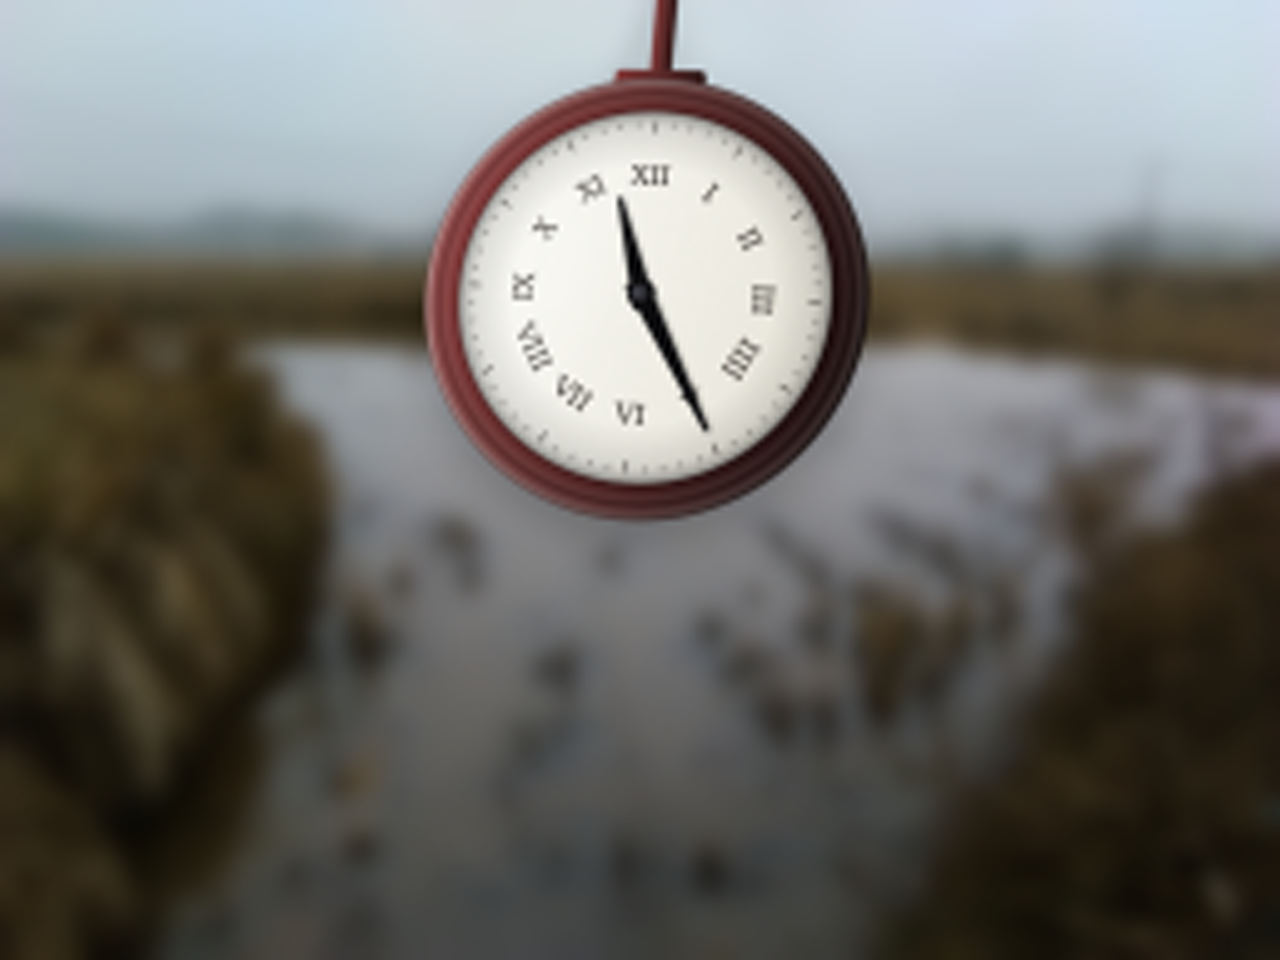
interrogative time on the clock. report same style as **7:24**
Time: **11:25**
